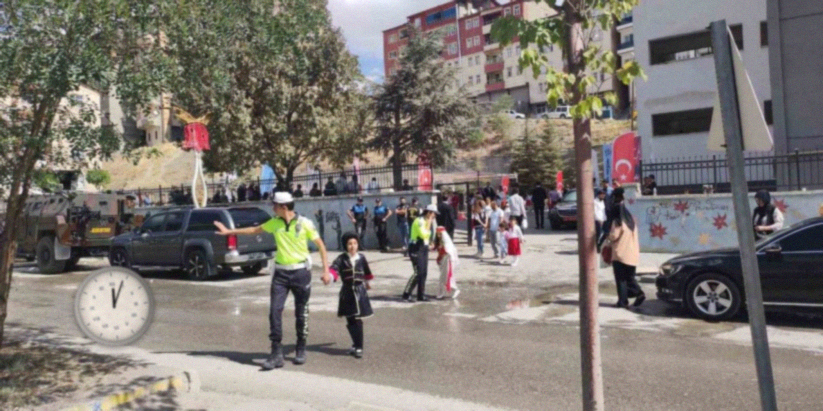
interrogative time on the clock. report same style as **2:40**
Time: **12:04**
